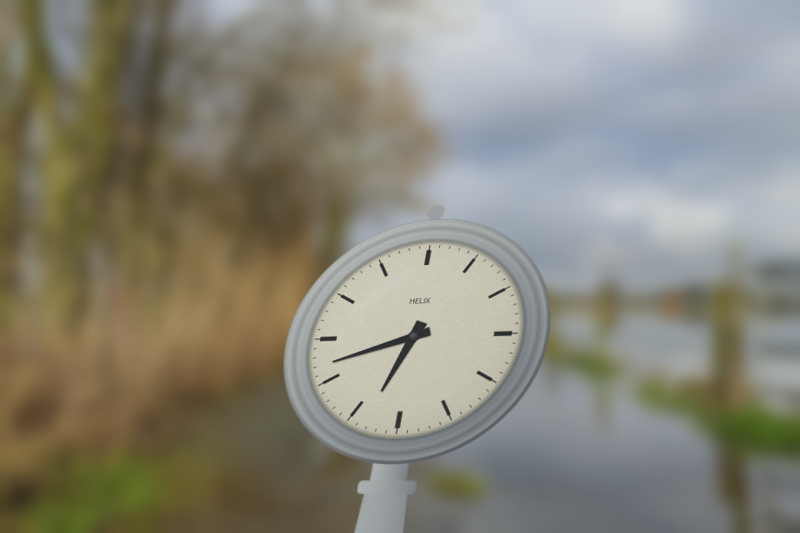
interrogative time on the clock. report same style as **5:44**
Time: **6:42**
